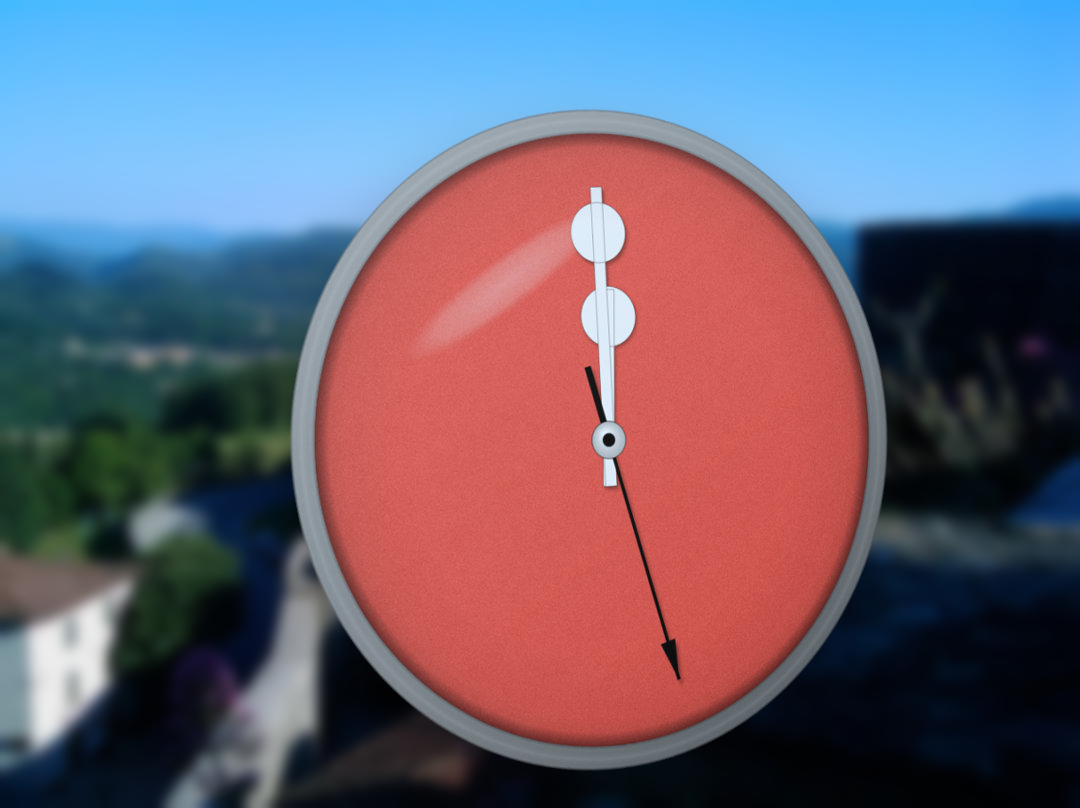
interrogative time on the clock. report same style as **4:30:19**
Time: **11:59:27**
